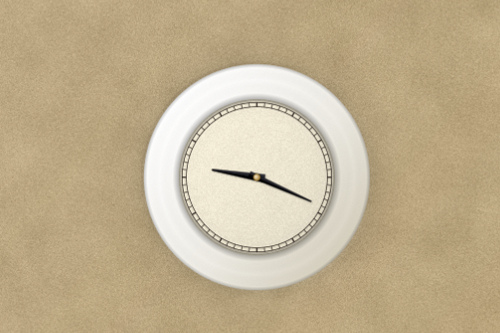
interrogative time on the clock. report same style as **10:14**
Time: **9:19**
